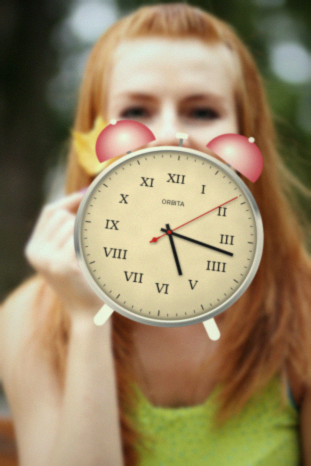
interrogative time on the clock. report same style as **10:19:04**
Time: **5:17:09**
